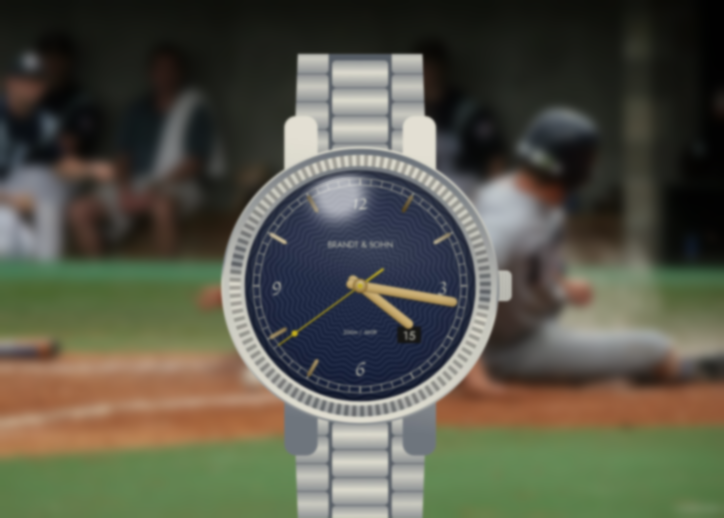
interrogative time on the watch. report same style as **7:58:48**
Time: **4:16:39**
